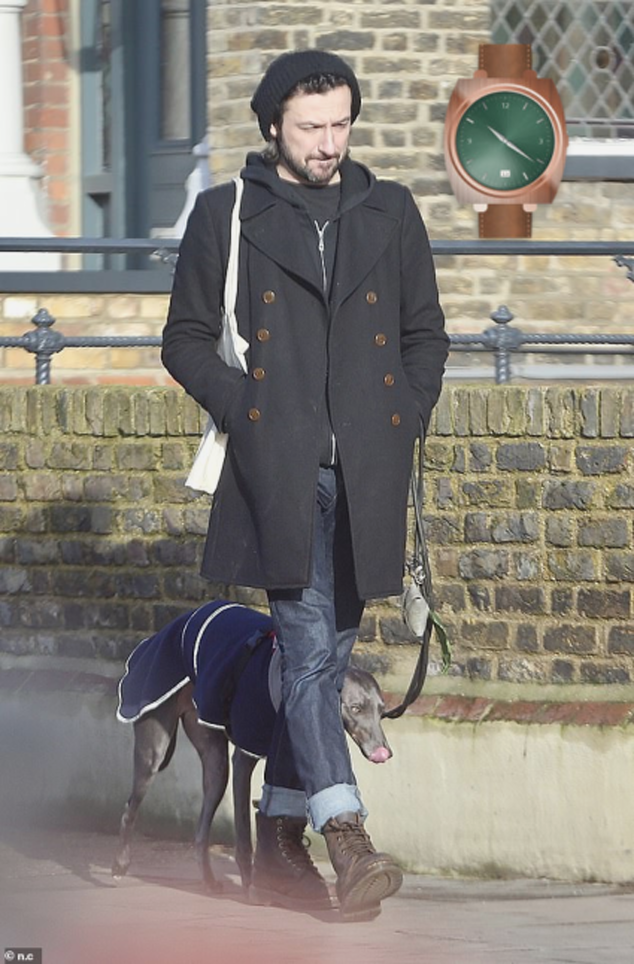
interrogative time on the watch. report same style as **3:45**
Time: **10:21**
